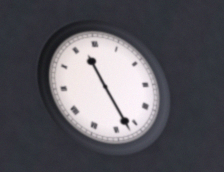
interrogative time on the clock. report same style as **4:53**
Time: **11:27**
